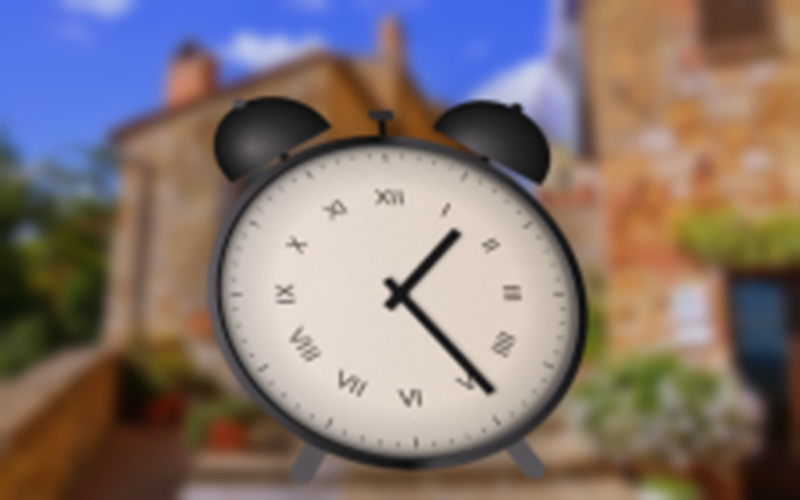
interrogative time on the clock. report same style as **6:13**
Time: **1:24**
